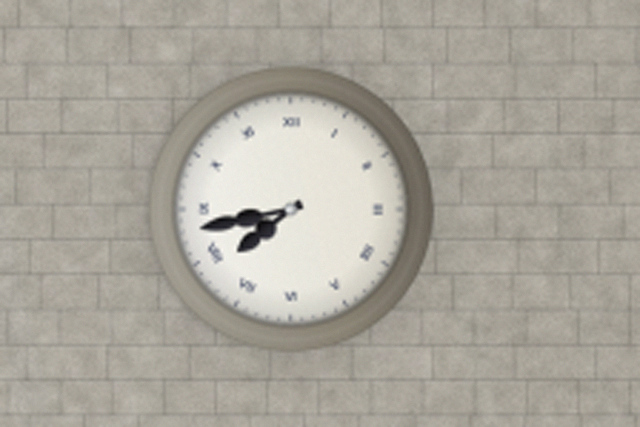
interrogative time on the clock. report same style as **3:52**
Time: **7:43**
